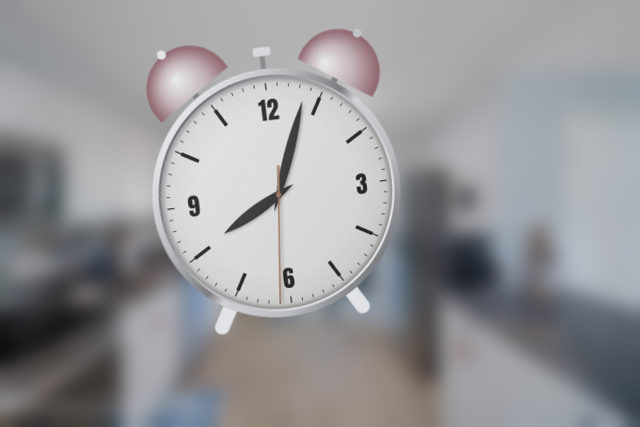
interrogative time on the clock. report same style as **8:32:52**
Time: **8:03:31**
